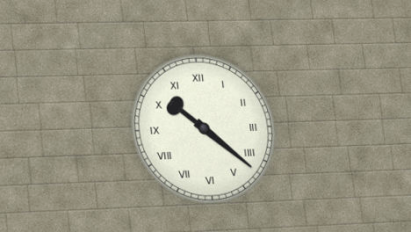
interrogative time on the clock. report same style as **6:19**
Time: **10:22**
